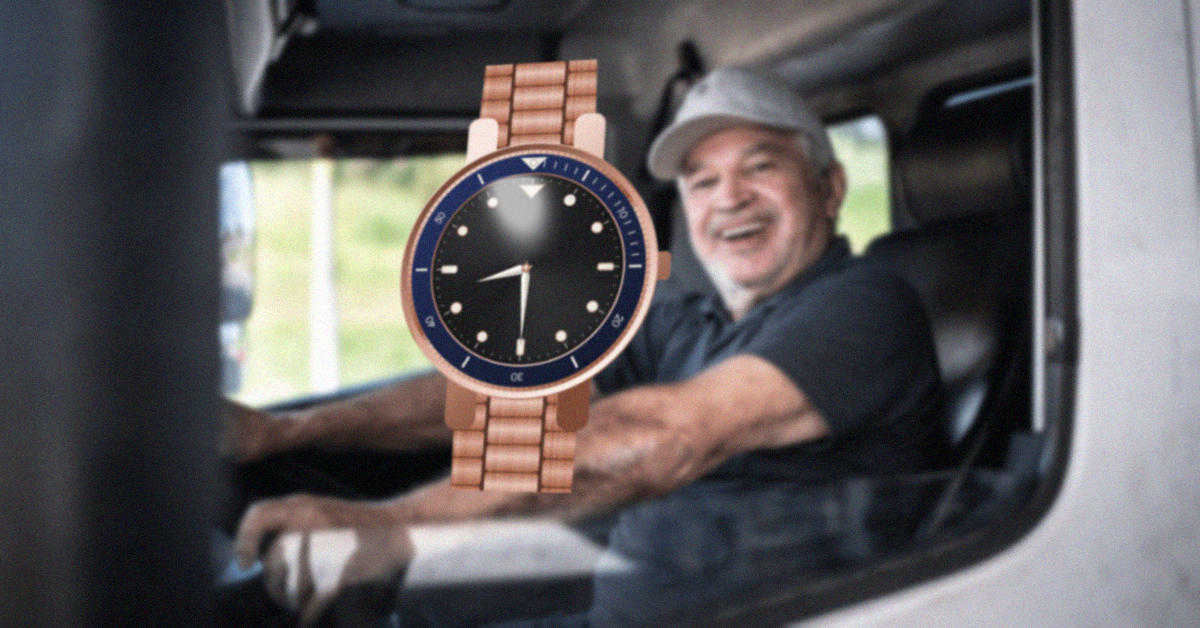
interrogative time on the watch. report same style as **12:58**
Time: **8:30**
